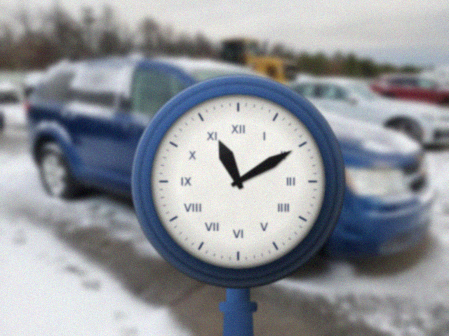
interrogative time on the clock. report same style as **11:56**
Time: **11:10**
